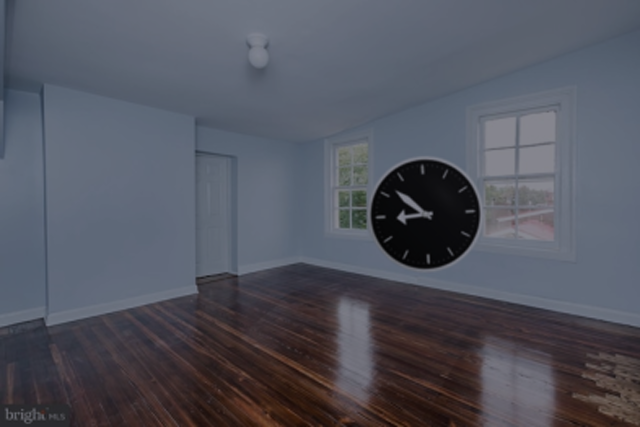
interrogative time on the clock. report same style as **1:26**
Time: **8:52**
